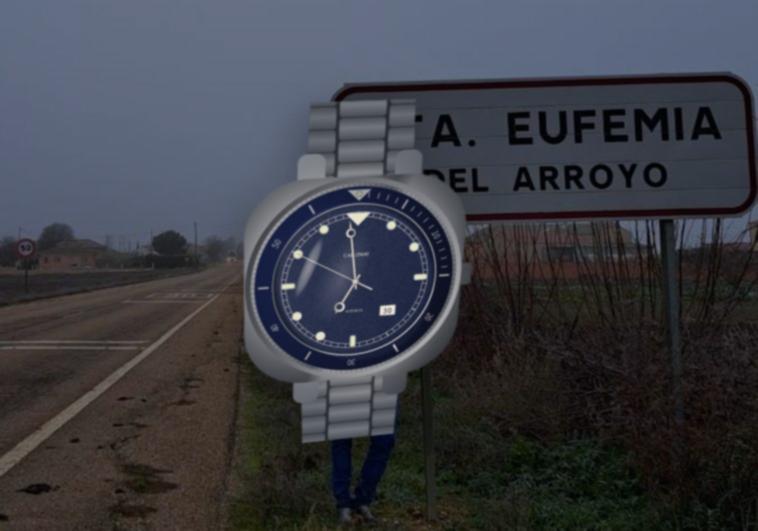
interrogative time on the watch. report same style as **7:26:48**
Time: **6:58:50**
